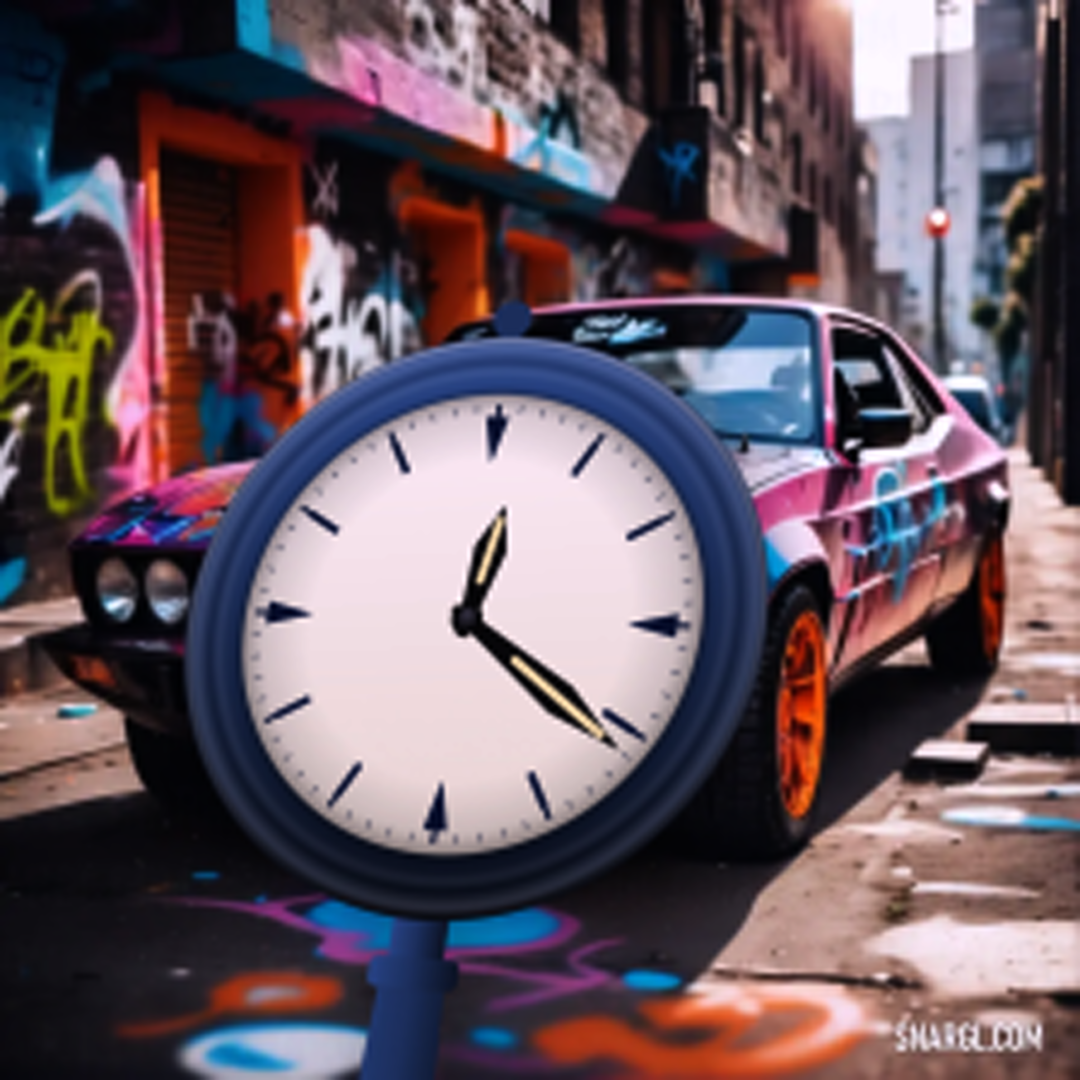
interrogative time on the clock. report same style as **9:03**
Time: **12:21**
